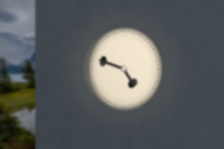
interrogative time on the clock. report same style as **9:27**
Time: **4:48**
